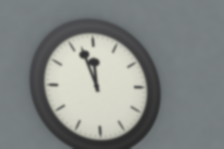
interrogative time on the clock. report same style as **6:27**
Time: **11:57**
